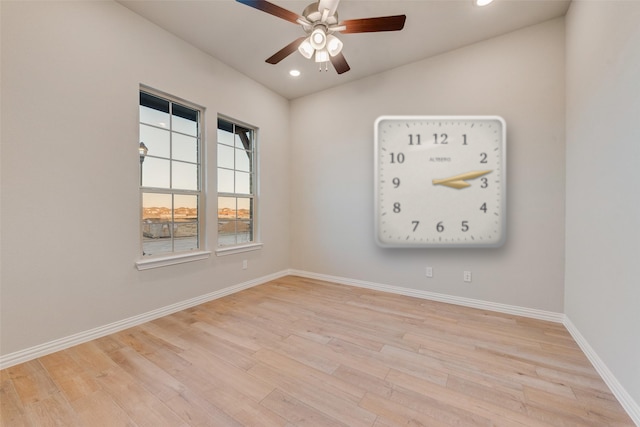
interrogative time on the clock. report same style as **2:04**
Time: **3:13**
